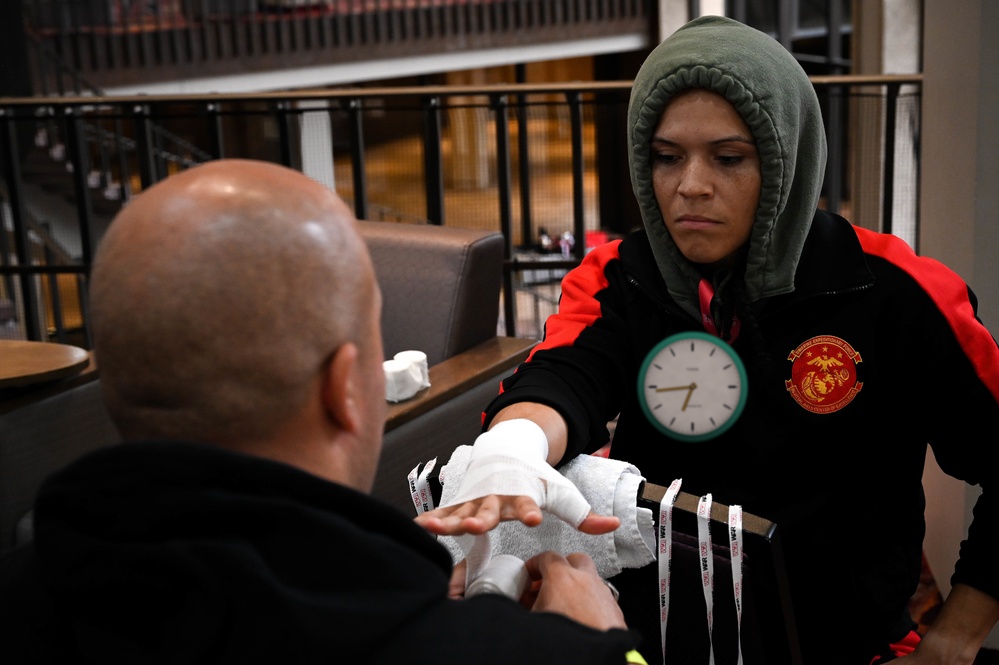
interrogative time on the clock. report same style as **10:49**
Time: **6:44**
